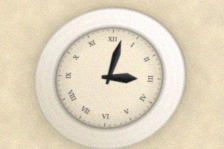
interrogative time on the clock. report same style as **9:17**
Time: **3:02**
